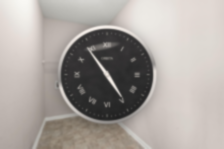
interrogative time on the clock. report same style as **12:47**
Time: **4:54**
